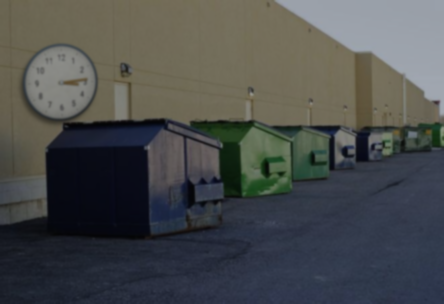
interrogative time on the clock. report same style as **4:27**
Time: **3:14**
